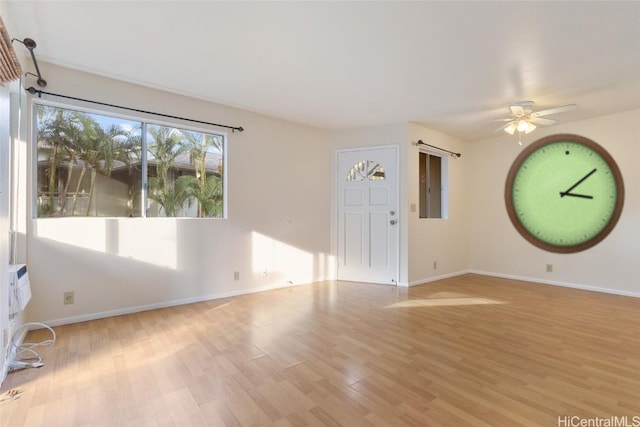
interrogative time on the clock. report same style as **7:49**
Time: **3:08**
